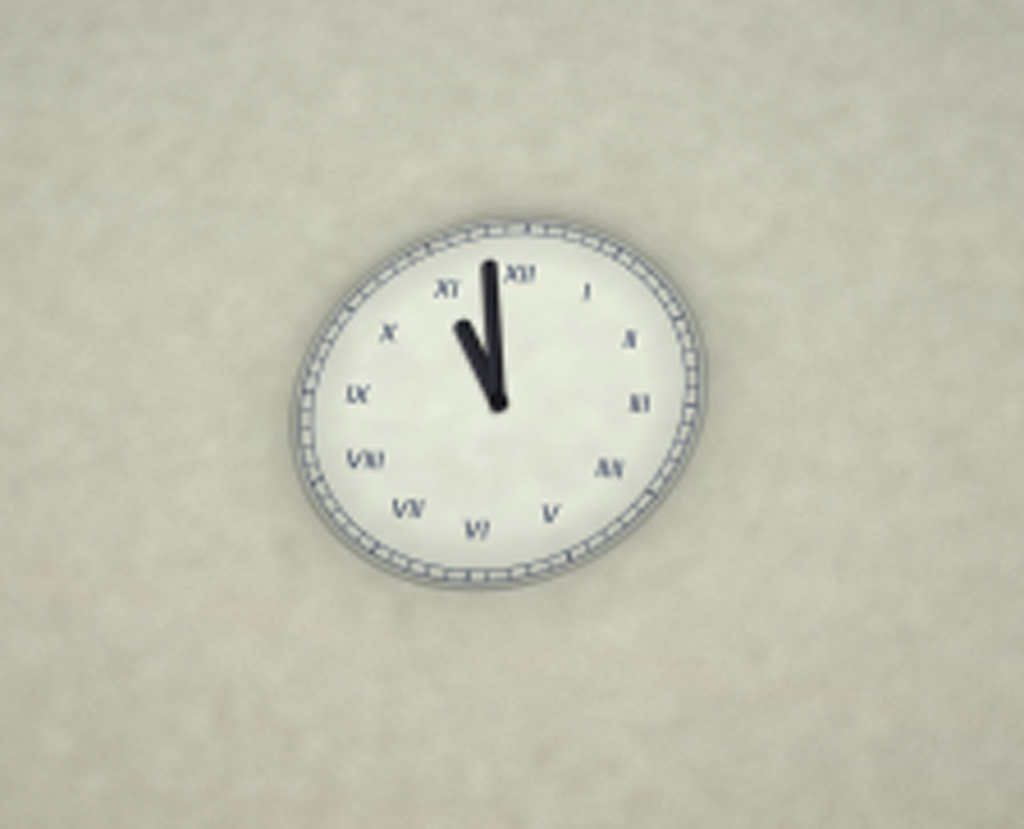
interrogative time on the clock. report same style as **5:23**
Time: **10:58**
